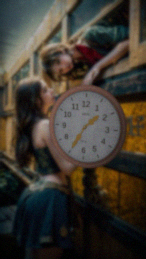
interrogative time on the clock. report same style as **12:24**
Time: **1:35**
